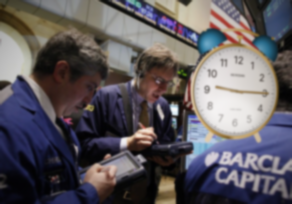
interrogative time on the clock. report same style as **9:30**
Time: **9:15**
